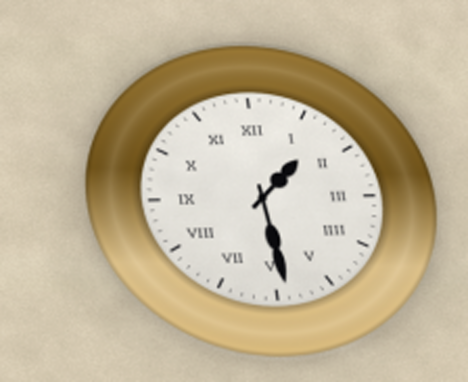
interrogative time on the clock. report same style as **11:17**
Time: **1:29**
